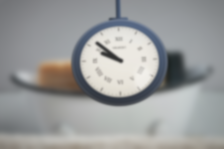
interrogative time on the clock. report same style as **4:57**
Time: **9:52**
